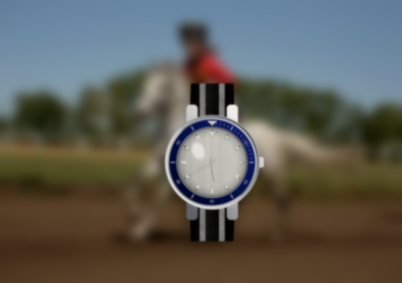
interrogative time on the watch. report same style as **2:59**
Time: **5:40**
